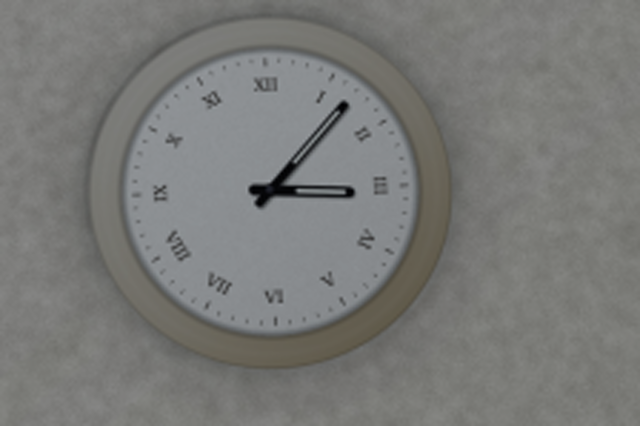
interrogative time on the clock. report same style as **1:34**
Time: **3:07**
